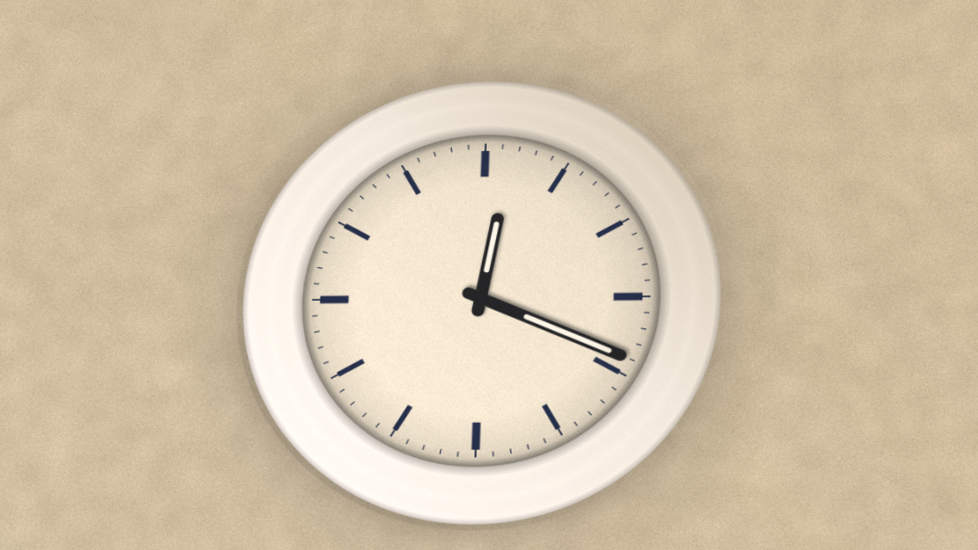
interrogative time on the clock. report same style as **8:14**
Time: **12:19**
